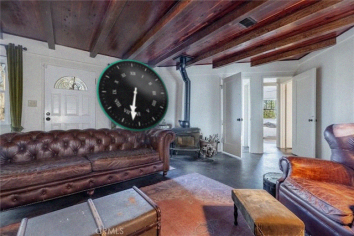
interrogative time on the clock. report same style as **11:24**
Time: **6:32**
